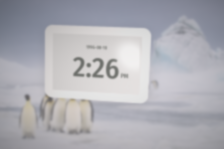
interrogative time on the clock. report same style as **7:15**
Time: **2:26**
